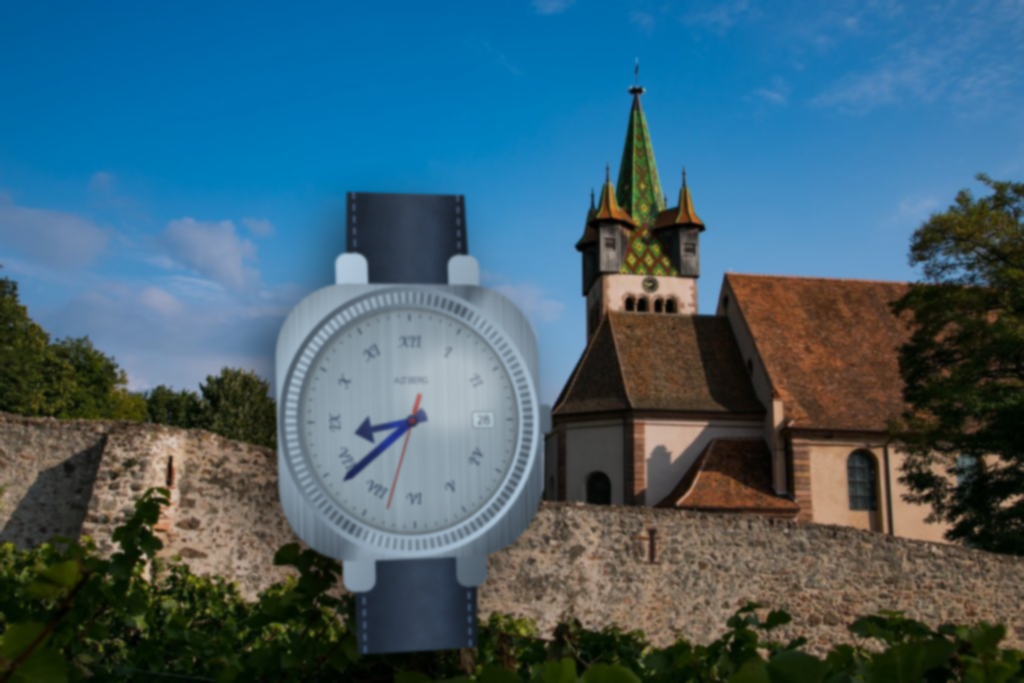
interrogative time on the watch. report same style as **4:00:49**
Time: **8:38:33**
